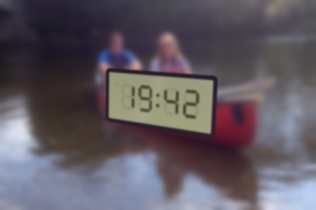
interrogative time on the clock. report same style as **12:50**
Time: **19:42**
